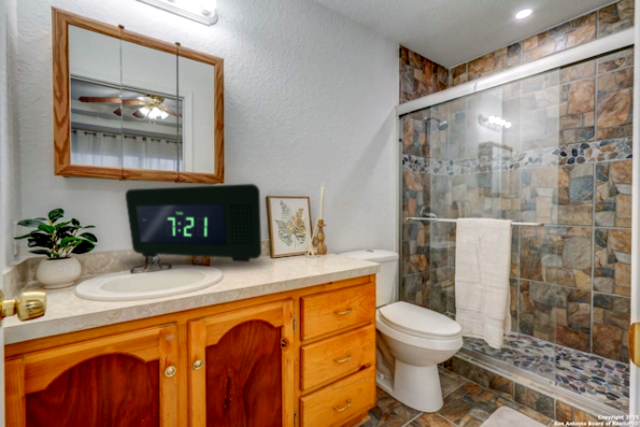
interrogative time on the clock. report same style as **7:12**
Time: **7:21**
